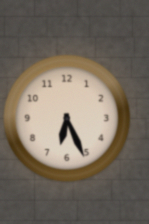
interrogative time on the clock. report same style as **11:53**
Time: **6:26**
